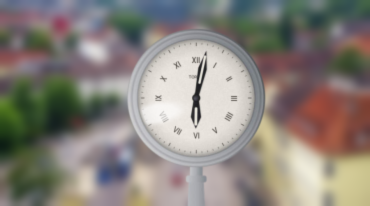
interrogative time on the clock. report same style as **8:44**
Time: **6:02**
